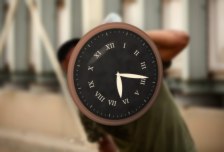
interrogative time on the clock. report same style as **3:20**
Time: **6:19**
